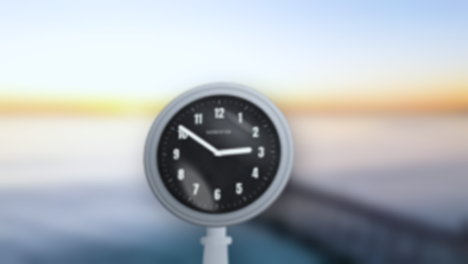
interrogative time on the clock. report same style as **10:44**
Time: **2:51**
